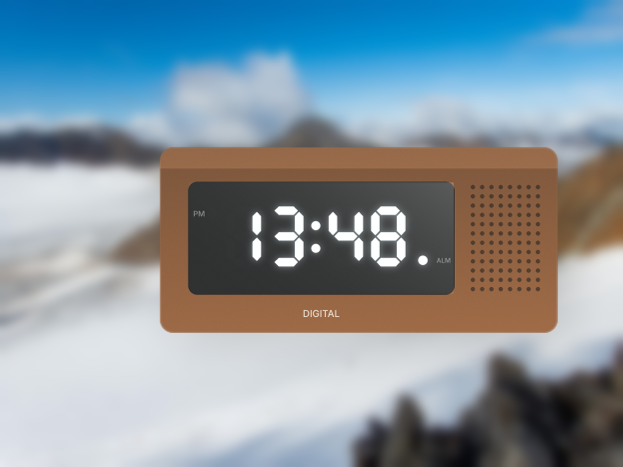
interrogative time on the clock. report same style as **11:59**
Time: **13:48**
